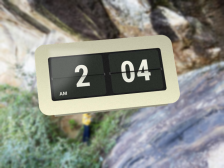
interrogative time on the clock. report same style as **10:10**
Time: **2:04**
